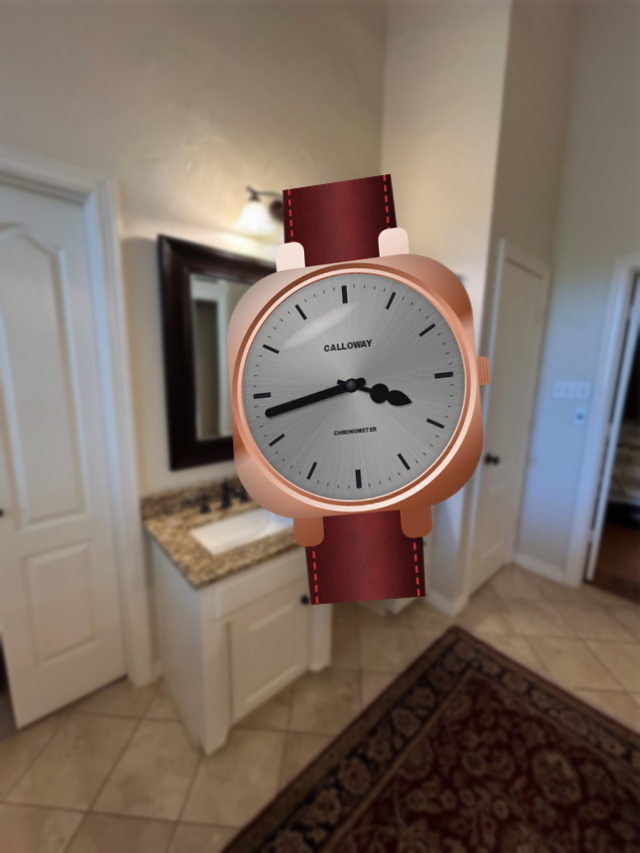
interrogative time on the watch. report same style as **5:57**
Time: **3:43**
